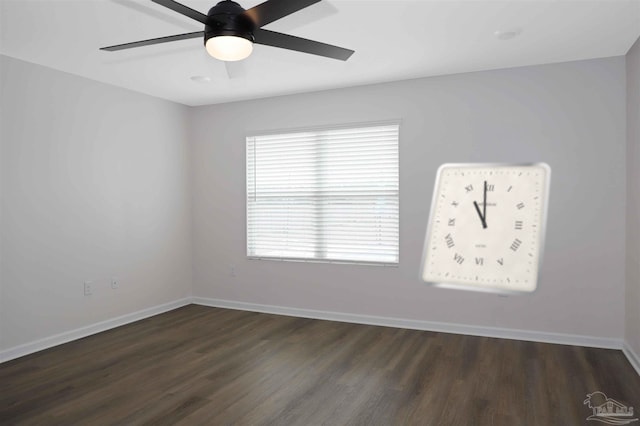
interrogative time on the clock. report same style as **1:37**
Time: **10:59**
